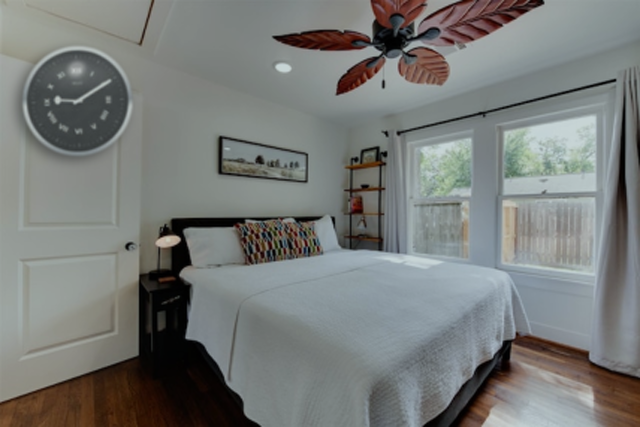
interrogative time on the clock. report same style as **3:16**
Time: **9:10**
